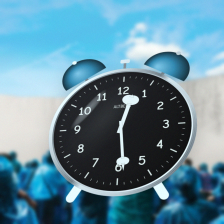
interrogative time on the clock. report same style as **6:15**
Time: **12:29**
